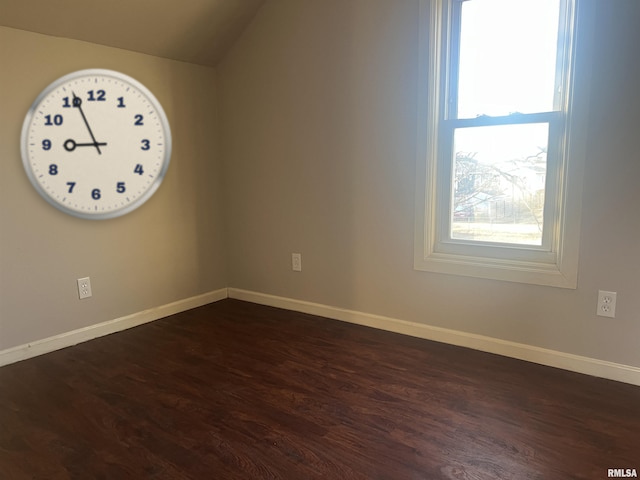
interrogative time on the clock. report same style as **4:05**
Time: **8:56**
